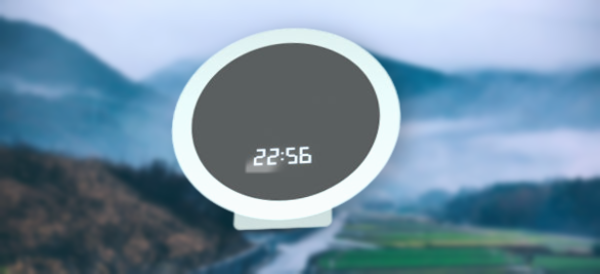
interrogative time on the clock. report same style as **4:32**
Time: **22:56**
